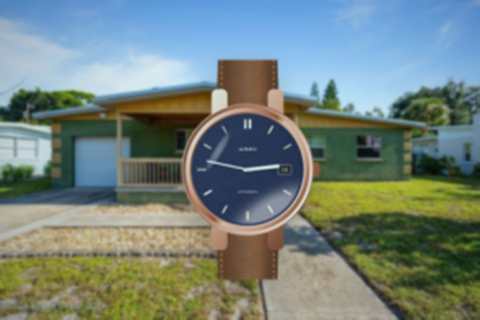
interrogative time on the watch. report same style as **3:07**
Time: **2:47**
